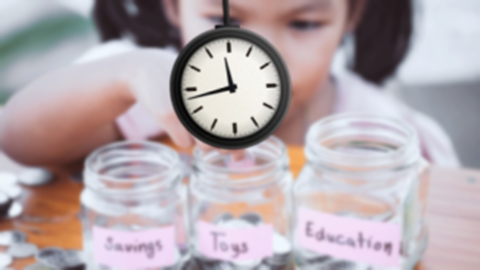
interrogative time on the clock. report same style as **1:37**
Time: **11:43**
